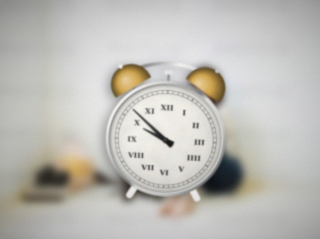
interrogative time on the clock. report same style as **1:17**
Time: **9:52**
